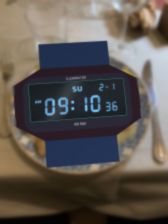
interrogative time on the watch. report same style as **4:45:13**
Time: **9:10:36**
